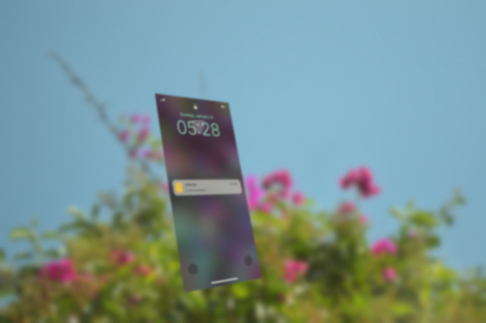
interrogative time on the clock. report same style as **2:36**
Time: **5:28**
